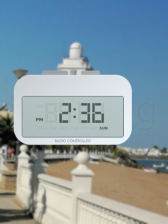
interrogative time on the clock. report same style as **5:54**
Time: **2:36**
